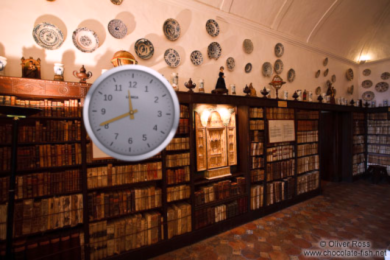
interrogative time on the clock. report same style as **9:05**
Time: **11:41**
